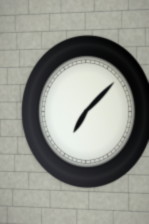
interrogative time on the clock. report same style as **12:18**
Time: **7:08**
